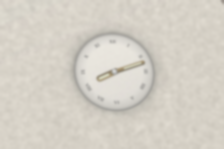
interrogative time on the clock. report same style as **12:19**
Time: **8:12**
